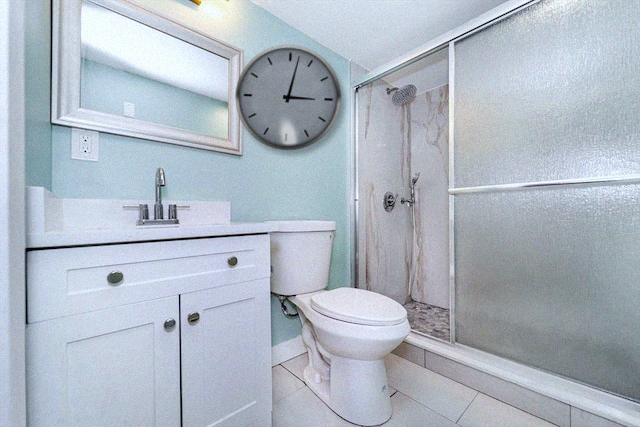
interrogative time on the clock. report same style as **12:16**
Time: **3:02**
